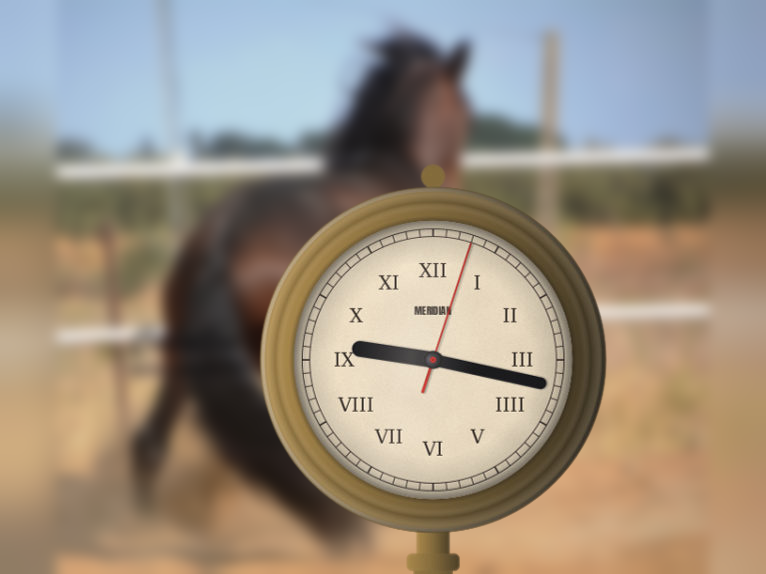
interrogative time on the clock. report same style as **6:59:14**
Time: **9:17:03**
